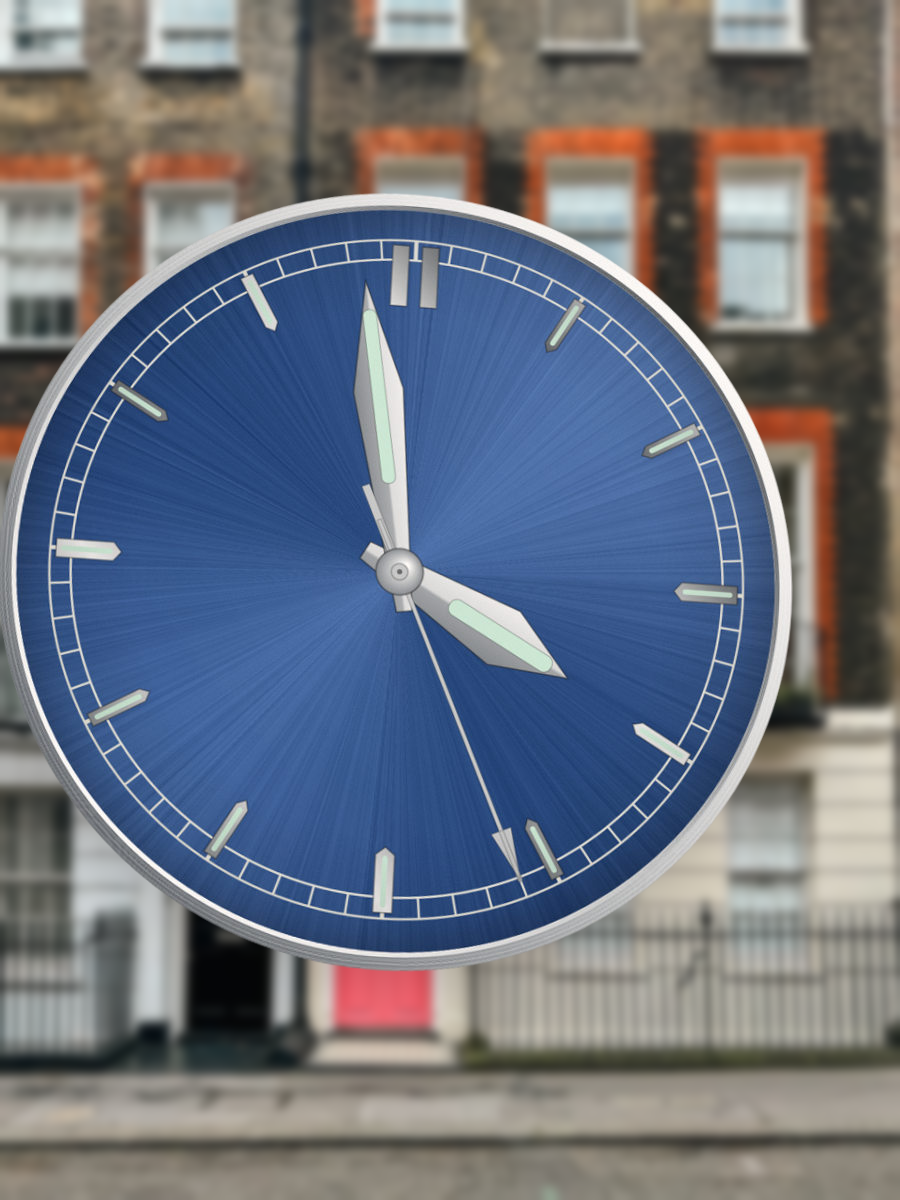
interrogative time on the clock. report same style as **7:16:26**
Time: **3:58:26**
